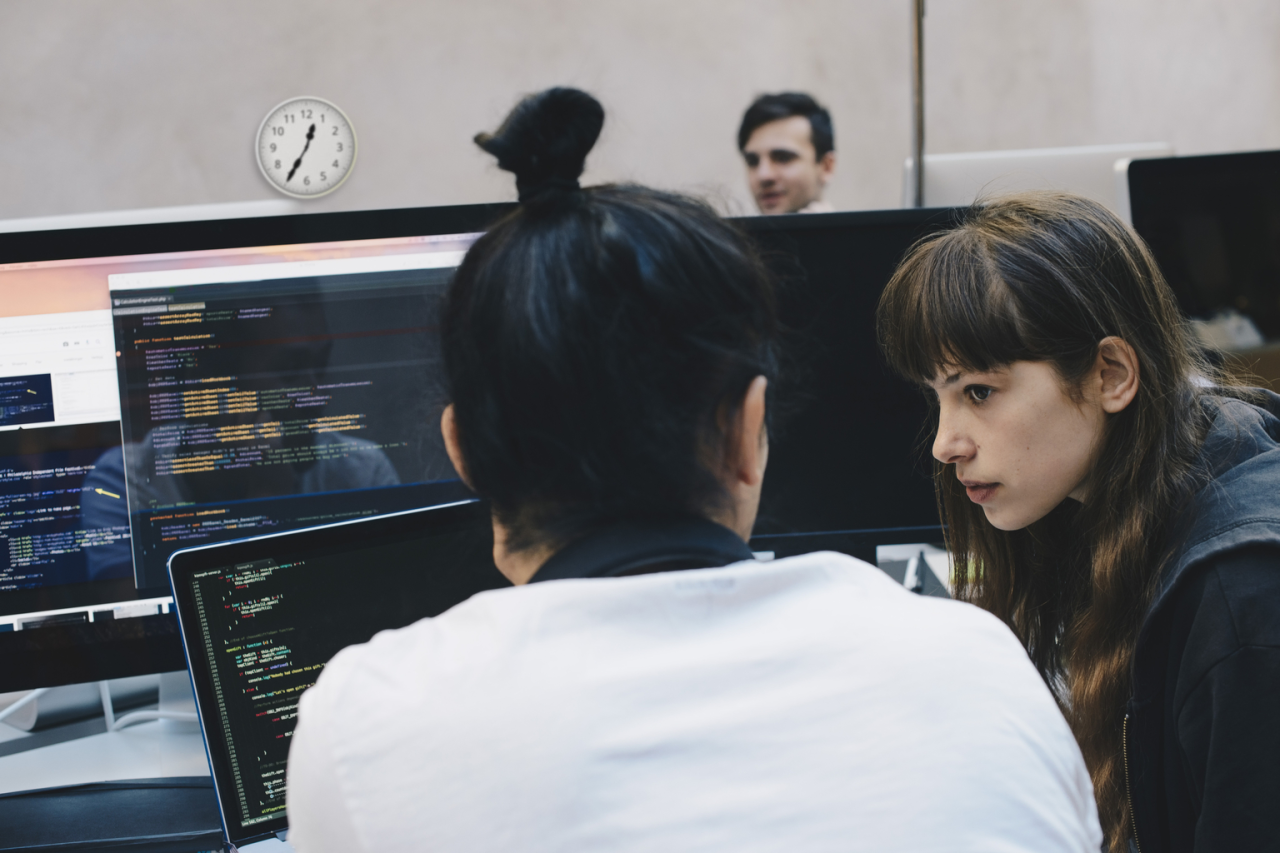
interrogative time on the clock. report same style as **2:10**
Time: **12:35**
